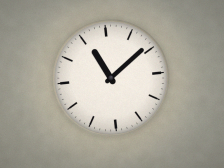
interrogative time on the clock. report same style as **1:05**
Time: **11:09**
